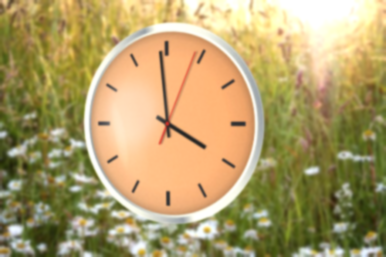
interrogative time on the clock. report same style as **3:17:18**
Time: **3:59:04**
